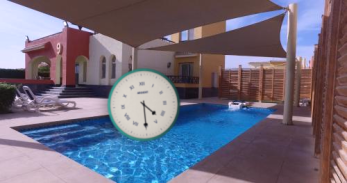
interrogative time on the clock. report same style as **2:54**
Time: **4:30**
